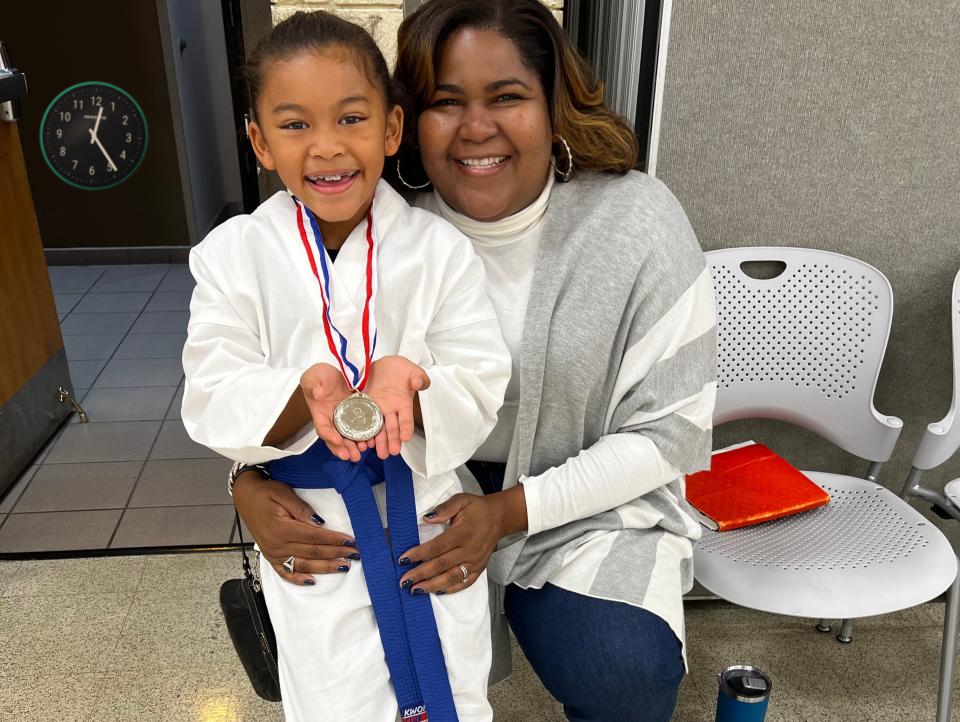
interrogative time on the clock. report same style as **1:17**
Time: **12:24**
